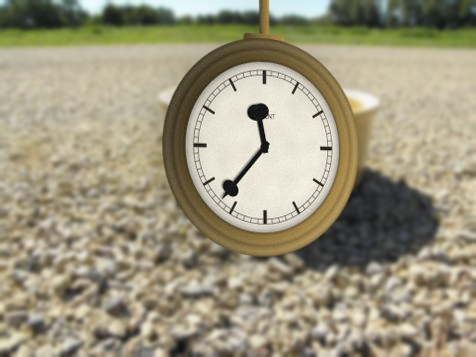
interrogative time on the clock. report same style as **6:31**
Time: **11:37**
